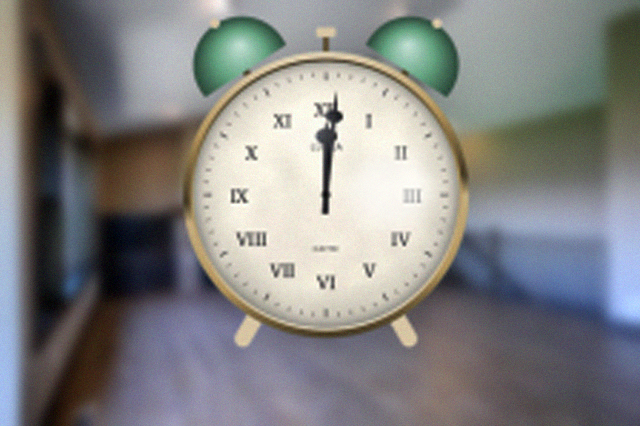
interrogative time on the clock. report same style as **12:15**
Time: **12:01**
